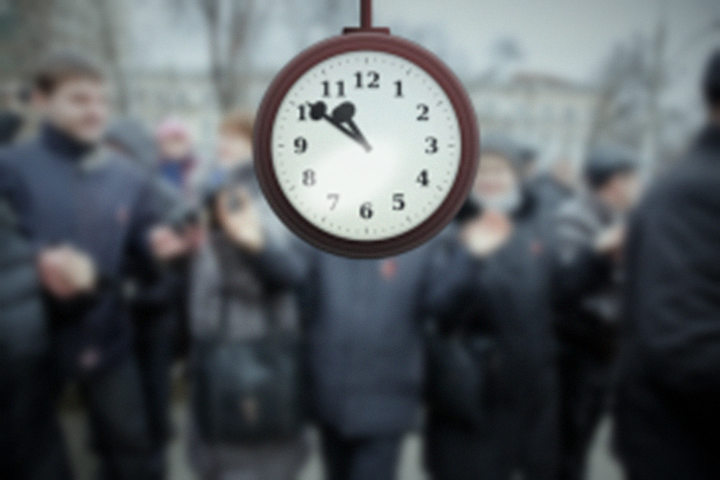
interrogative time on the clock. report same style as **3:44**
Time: **10:51**
